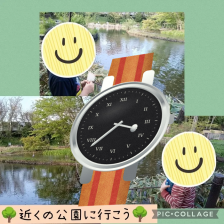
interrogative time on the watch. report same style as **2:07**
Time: **3:38**
